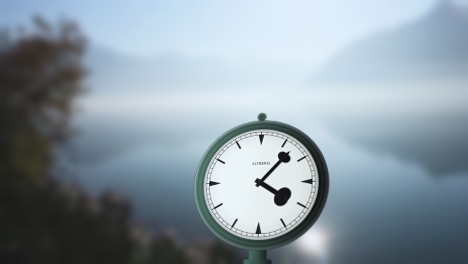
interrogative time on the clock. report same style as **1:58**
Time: **4:07**
